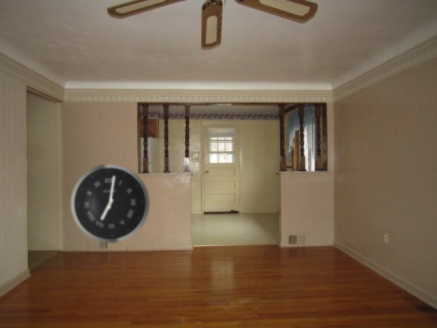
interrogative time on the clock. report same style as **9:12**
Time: **7:02**
